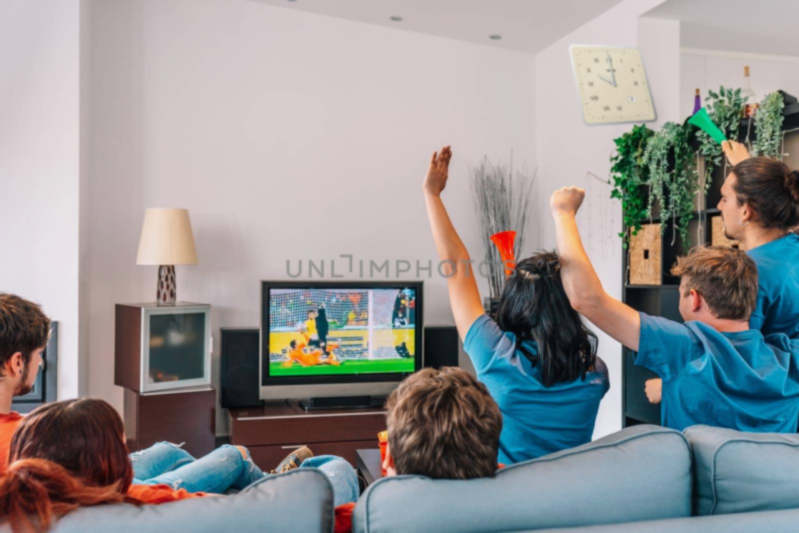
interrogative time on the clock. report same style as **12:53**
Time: **10:00**
